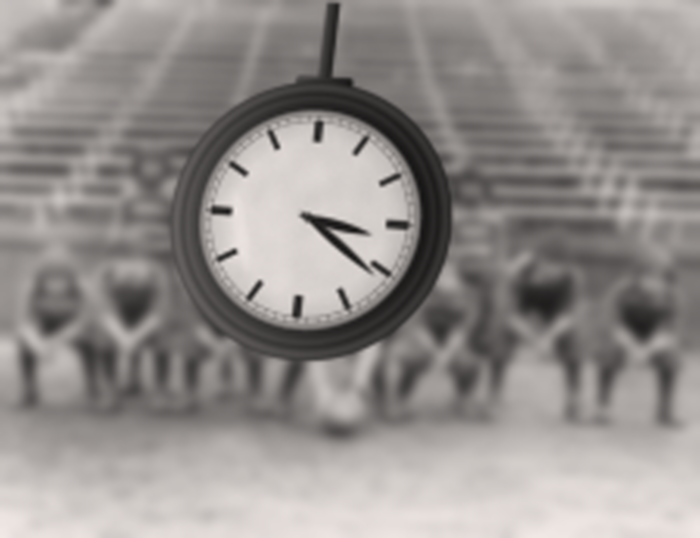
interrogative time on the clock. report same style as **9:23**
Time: **3:21**
